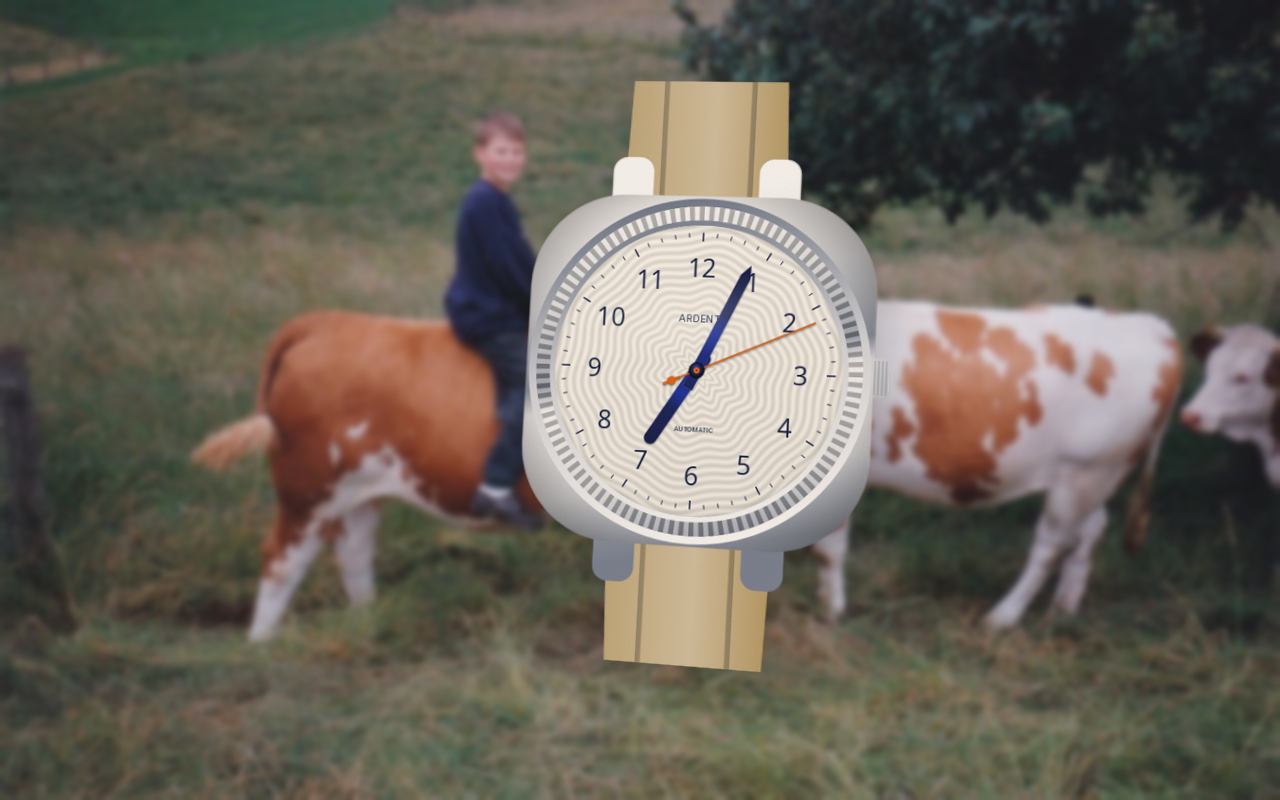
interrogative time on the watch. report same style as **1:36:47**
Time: **7:04:11**
